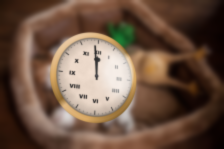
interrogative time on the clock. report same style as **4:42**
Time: **11:59**
